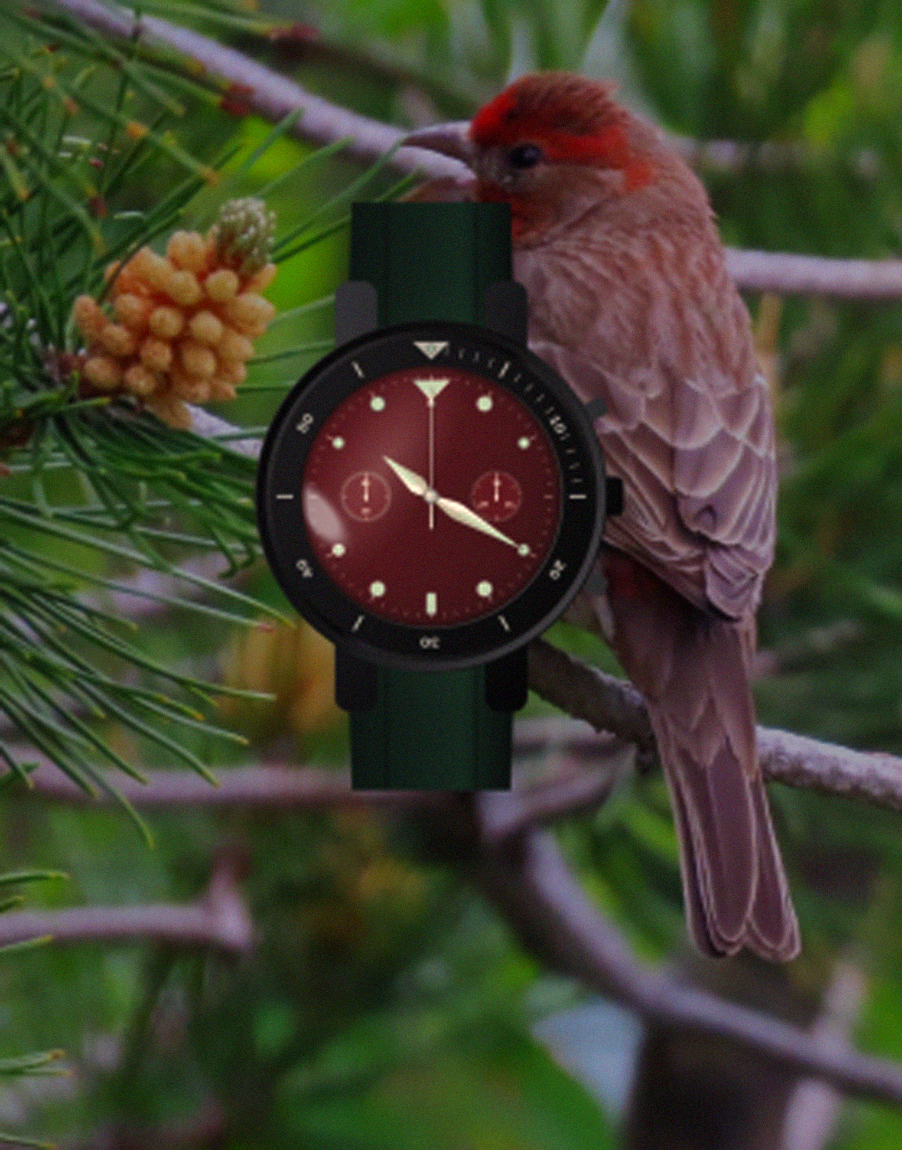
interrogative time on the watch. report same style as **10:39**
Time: **10:20**
